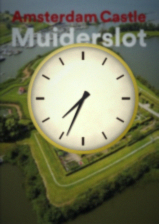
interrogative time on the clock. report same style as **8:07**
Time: **7:34**
